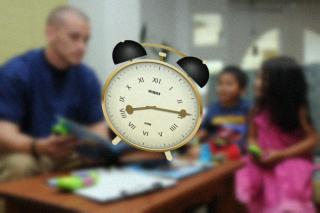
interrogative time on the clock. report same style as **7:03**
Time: **8:14**
